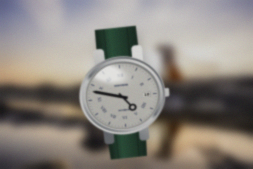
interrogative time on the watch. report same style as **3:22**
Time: **4:48**
